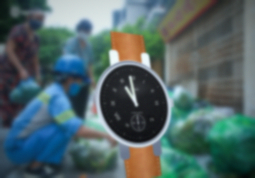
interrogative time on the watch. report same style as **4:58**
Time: **10:59**
